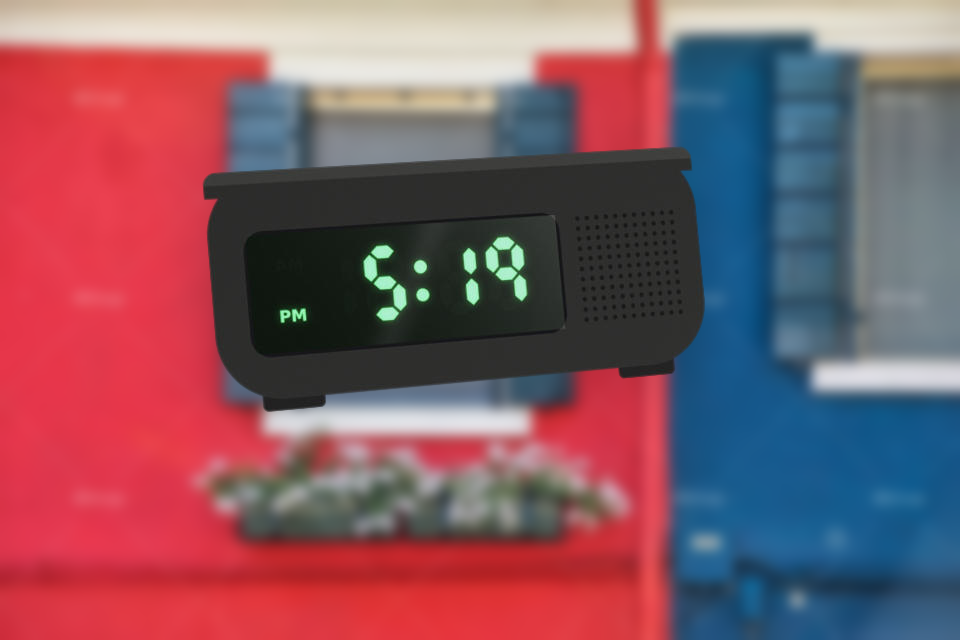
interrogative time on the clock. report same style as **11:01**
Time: **5:19**
